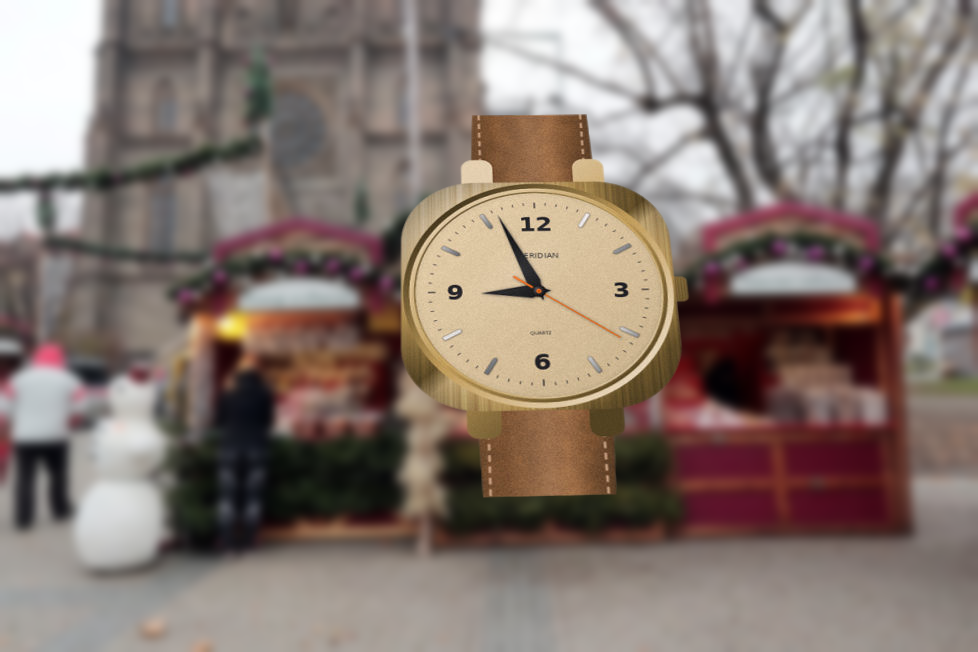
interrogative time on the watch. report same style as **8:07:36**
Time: **8:56:21**
